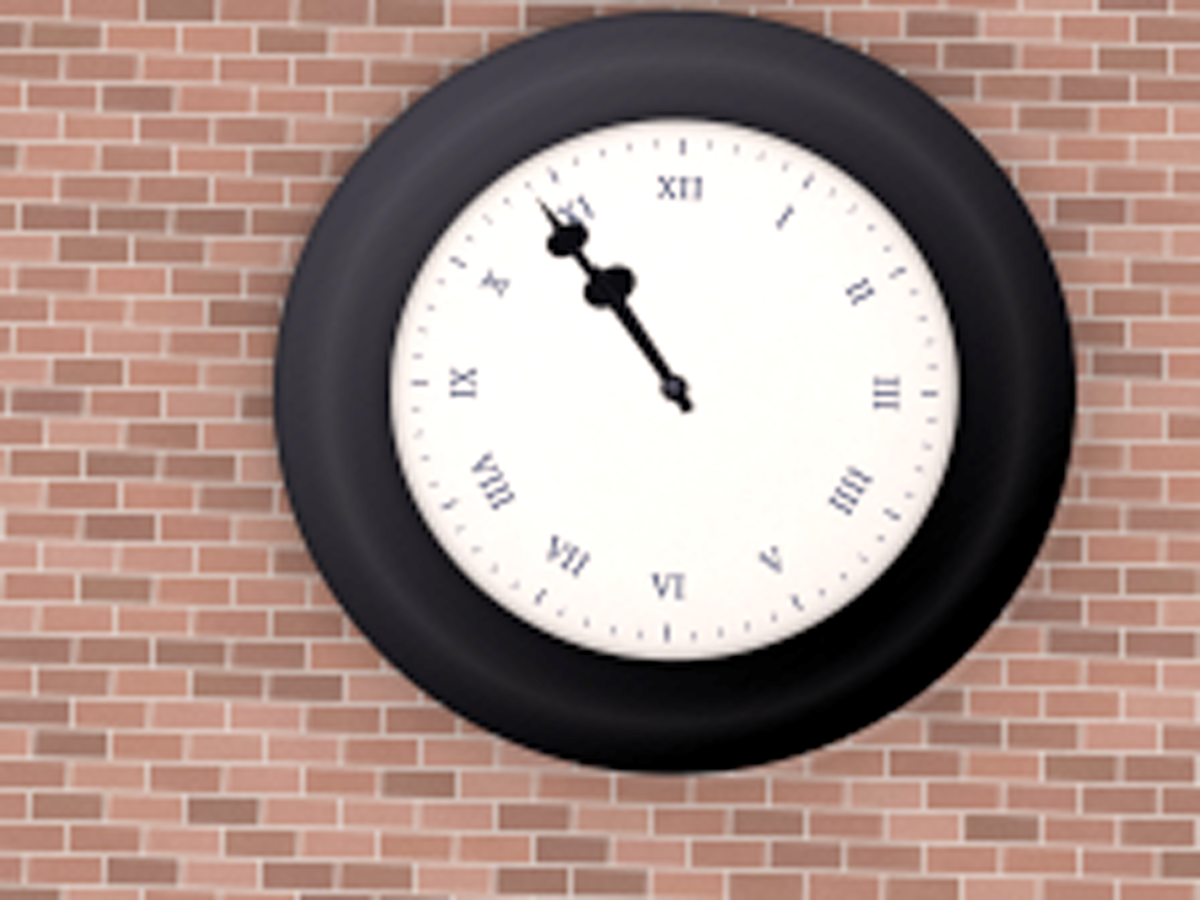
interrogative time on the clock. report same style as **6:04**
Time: **10:54**
